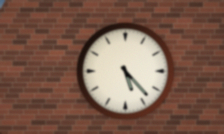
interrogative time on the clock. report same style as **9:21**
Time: **5:23**
